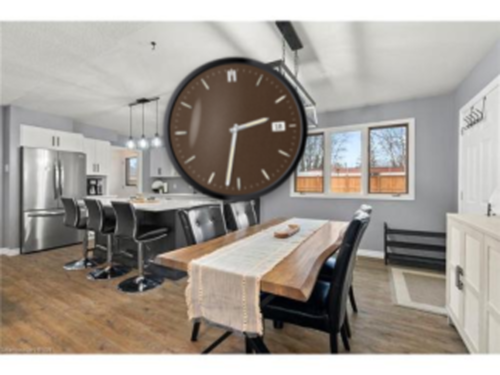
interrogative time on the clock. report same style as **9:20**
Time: **2:32**
